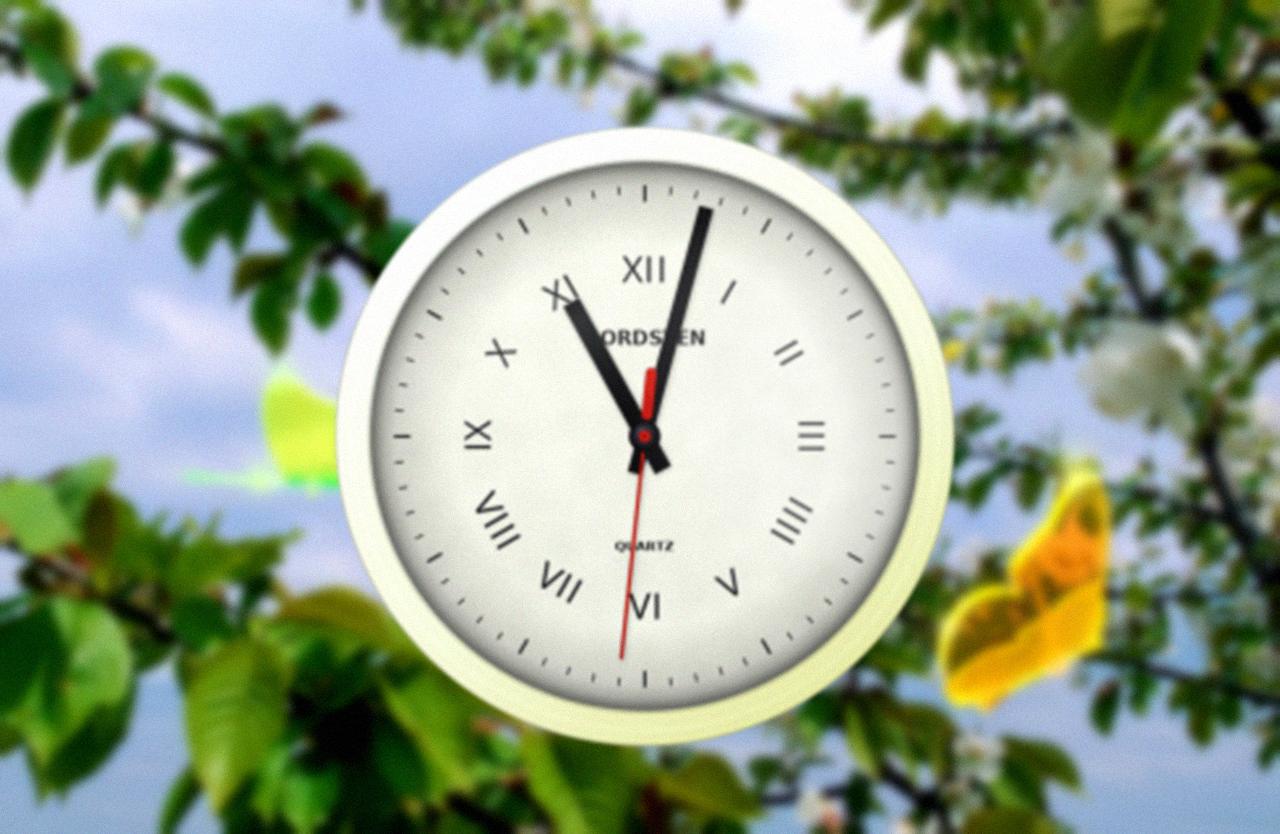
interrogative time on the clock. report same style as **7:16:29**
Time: **11:02:31**
